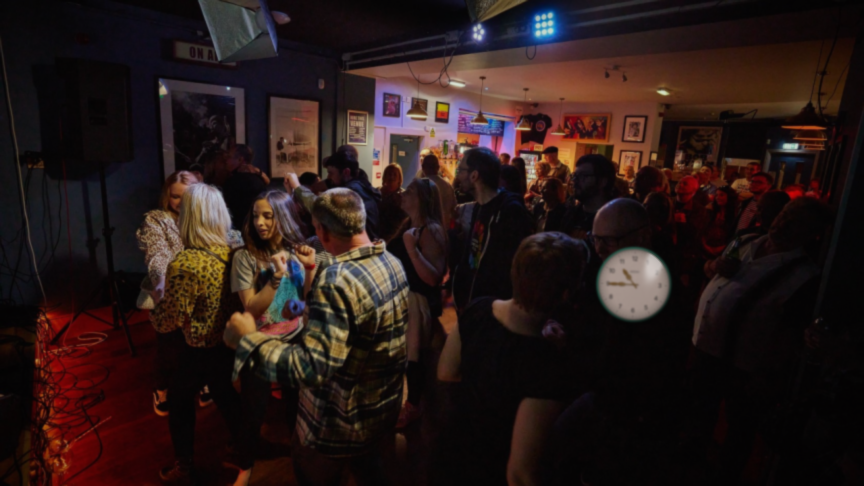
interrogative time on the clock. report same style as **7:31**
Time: **10:45**
